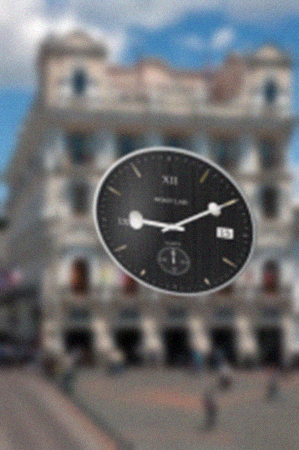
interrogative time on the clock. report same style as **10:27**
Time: **9:10**
